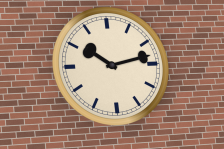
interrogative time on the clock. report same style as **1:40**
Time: **10:13**
